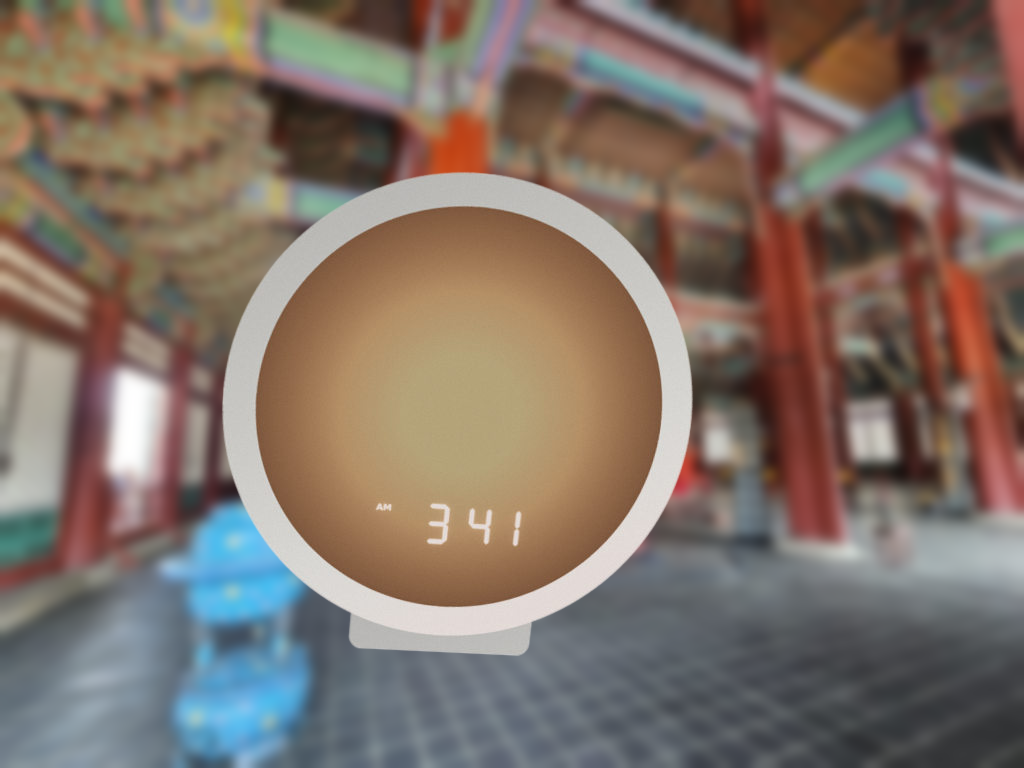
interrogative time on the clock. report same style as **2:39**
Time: **3:41**
